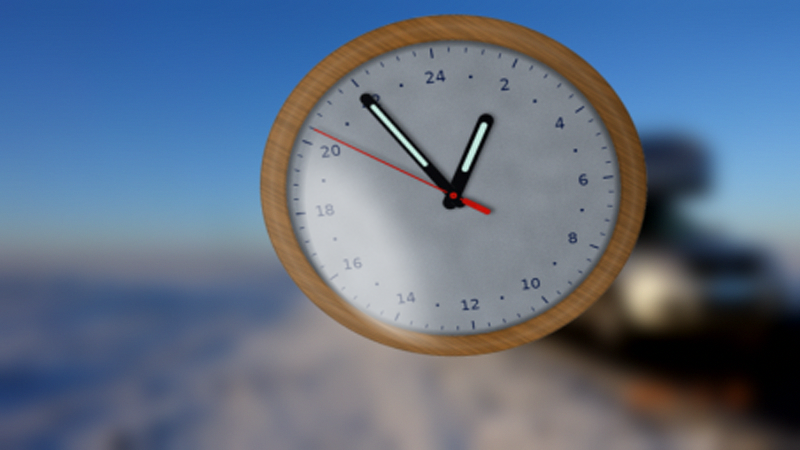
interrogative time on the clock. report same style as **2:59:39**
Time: **1:54:51**
